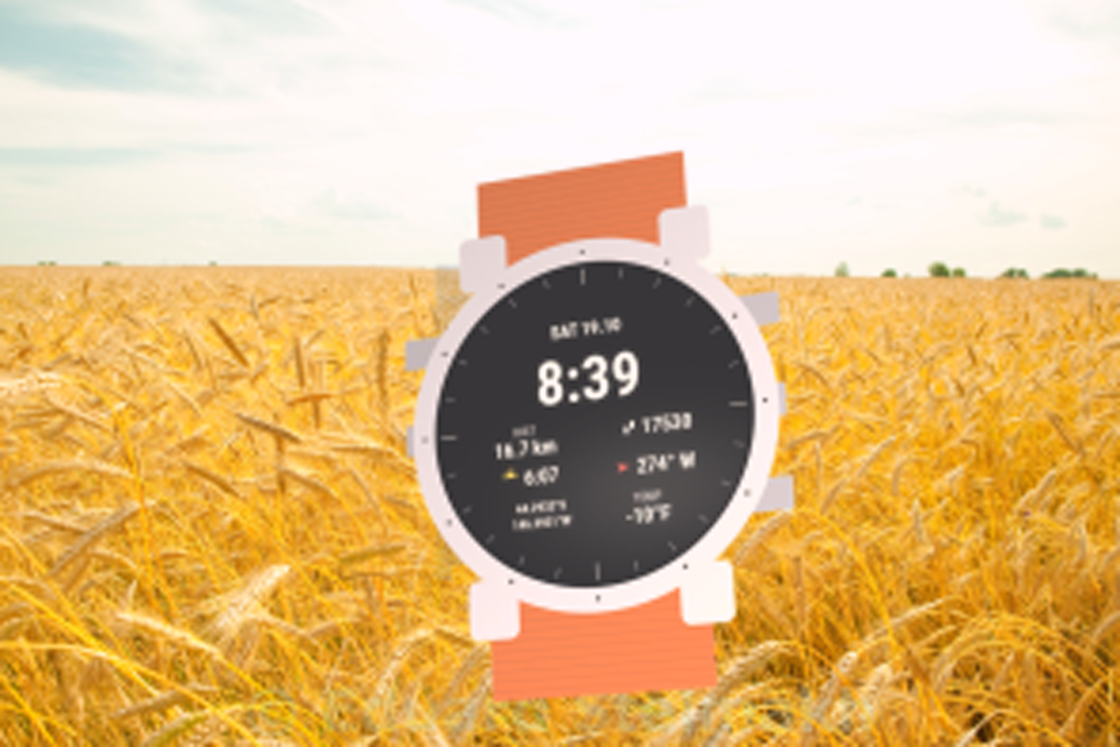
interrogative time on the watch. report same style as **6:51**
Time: **8:39**
